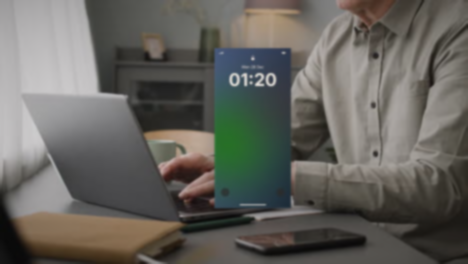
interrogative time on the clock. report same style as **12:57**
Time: **1:20**
